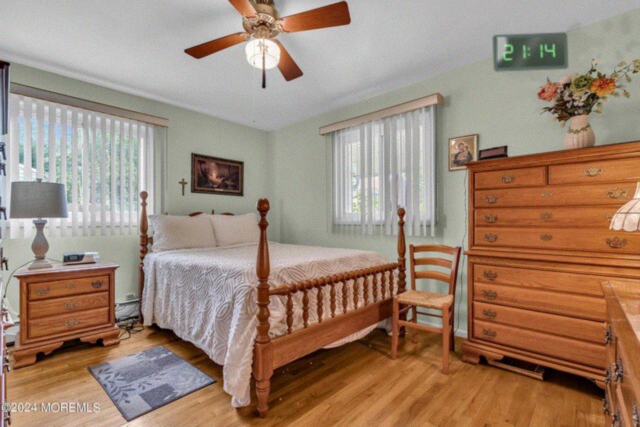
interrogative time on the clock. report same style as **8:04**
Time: **21:14**
